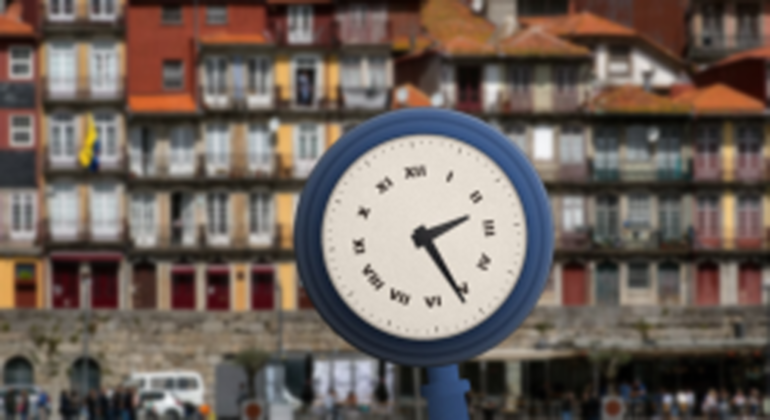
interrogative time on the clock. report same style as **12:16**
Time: **2:26**
